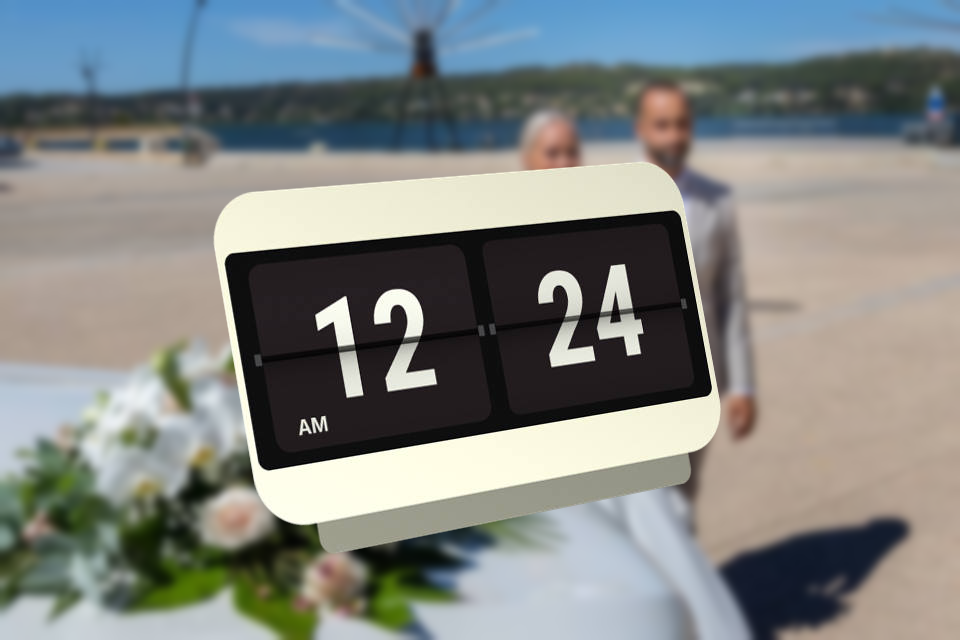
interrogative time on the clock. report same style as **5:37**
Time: **12:24**
